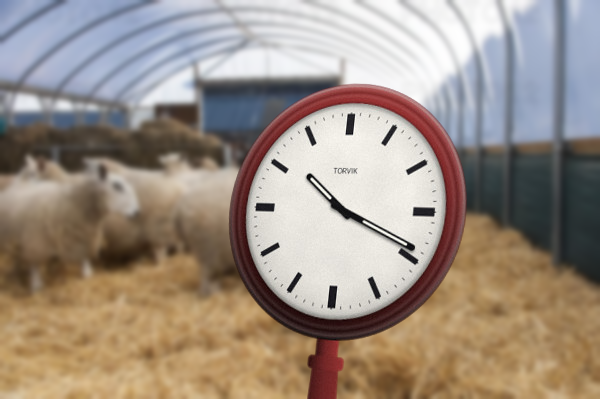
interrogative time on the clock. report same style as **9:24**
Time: **10:19**
